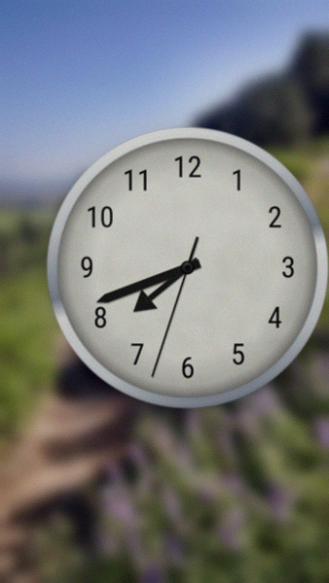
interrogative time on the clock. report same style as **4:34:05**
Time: **7:41:33**
